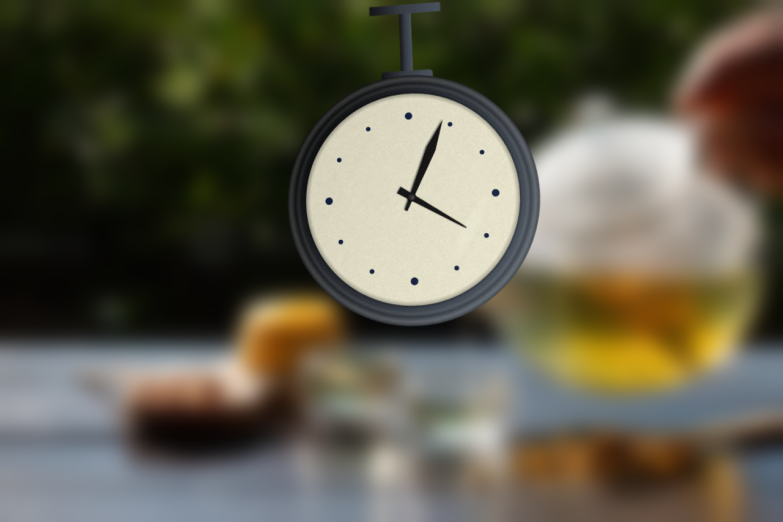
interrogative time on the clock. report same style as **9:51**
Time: **4:04**
